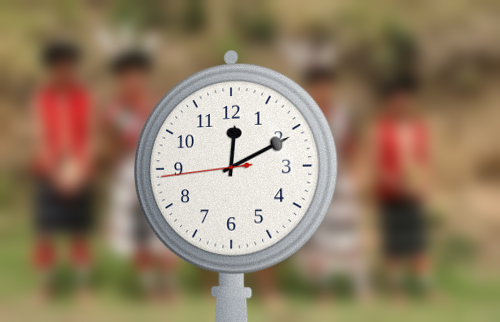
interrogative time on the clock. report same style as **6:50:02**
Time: **12:10:44**
